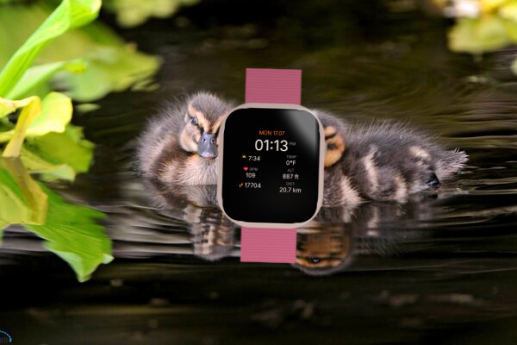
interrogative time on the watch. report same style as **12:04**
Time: **1:13**
